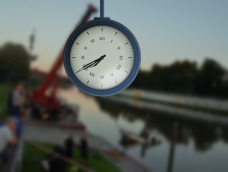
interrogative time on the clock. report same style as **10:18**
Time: **7:40**
